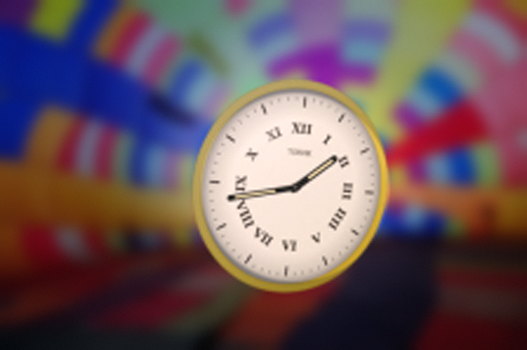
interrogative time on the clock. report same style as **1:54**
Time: **1:43**
